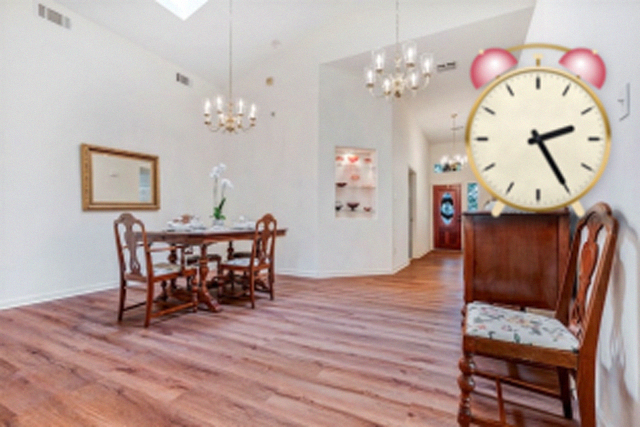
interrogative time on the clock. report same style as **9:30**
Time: **2:25**
